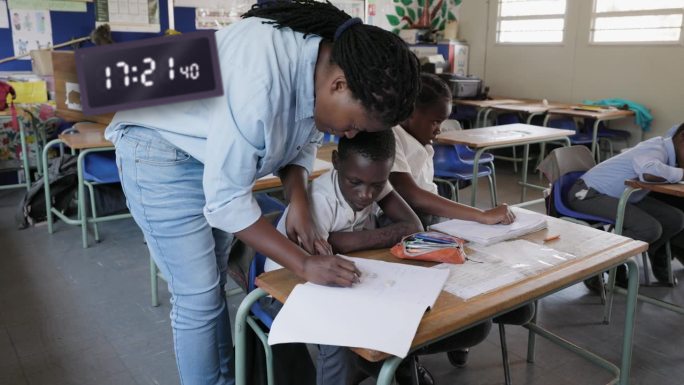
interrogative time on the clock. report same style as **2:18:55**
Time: **17:21:40**
